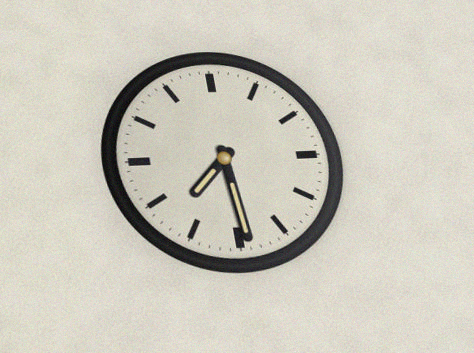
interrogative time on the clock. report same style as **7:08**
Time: **7:29**
